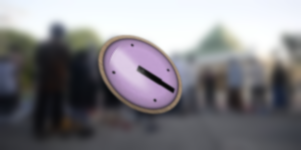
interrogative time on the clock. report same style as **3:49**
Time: **4:22**
